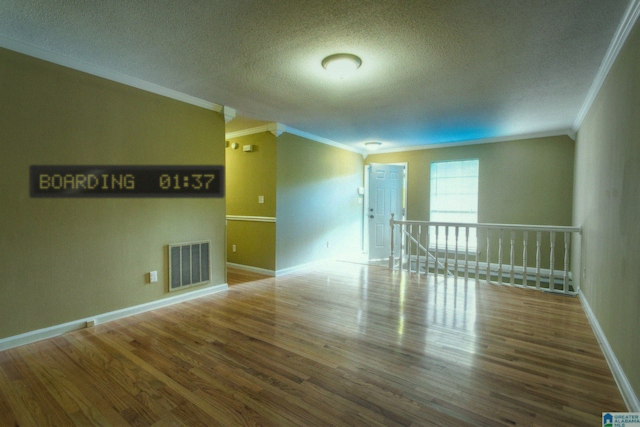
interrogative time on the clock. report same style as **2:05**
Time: **1:37**
